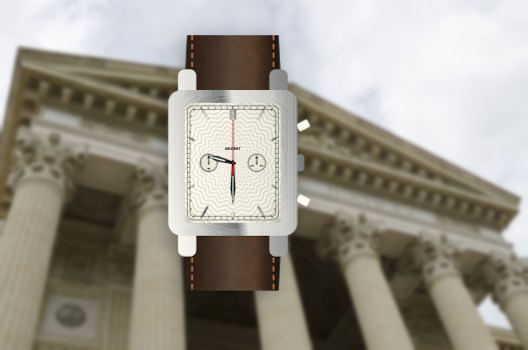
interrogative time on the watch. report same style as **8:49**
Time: **9:30**
